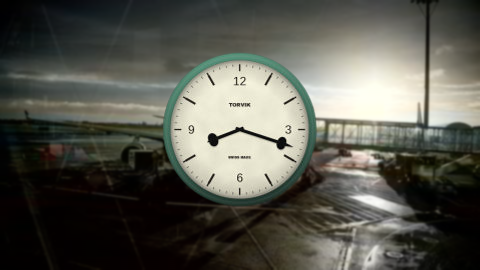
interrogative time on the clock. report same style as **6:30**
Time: **8:18**
